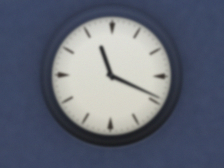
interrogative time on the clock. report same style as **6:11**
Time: **11:19**
